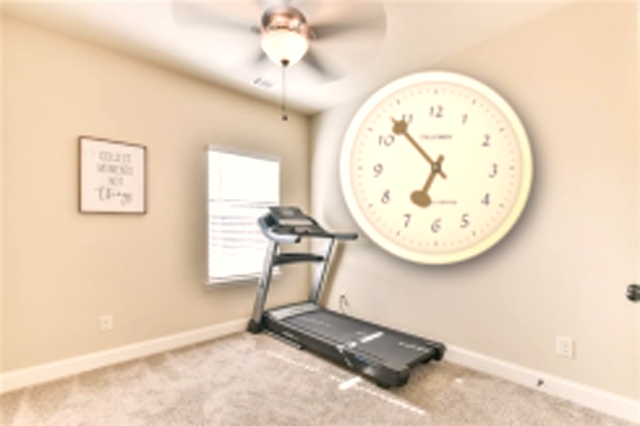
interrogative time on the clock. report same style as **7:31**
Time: **6:53**
